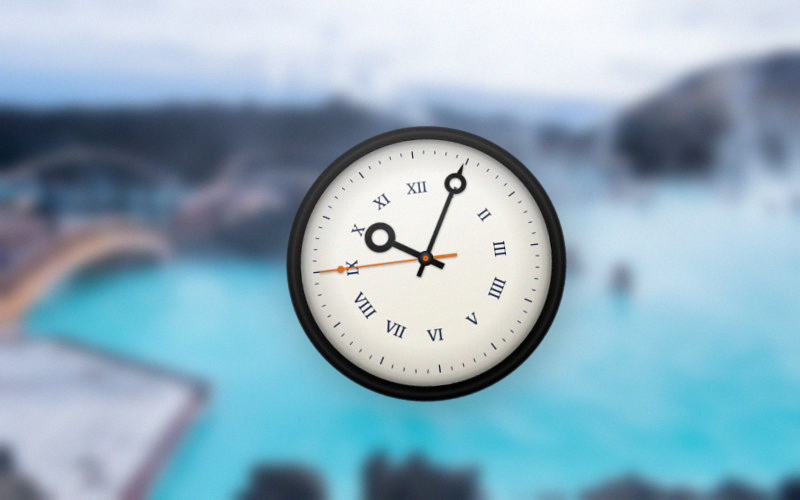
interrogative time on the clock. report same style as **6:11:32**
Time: **10:04:45**
